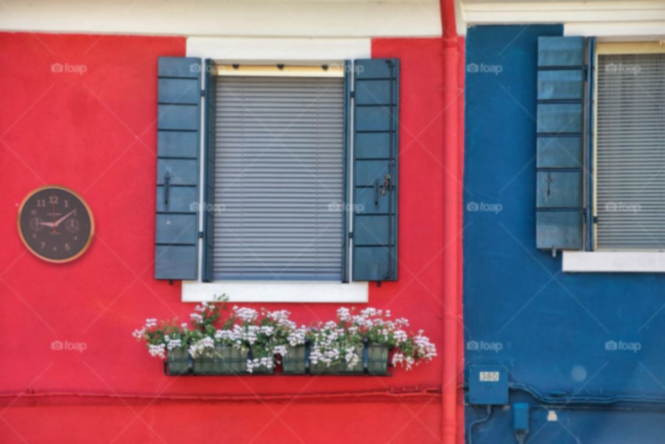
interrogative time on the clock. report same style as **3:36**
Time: **9:09**
